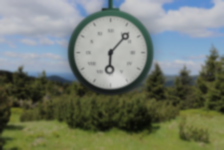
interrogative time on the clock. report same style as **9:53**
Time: **6:07**
